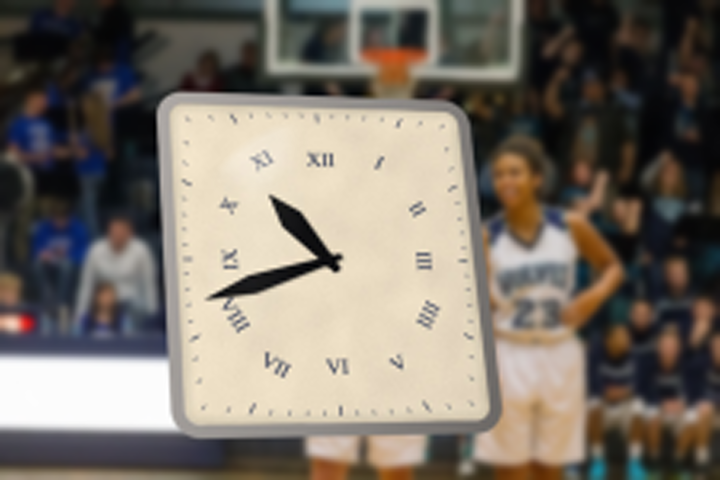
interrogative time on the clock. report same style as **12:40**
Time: **10:42**
